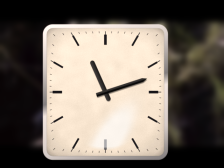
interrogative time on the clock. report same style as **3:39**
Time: **11:12**
